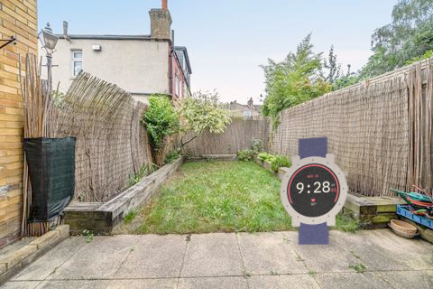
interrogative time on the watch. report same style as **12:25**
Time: **9:28**
